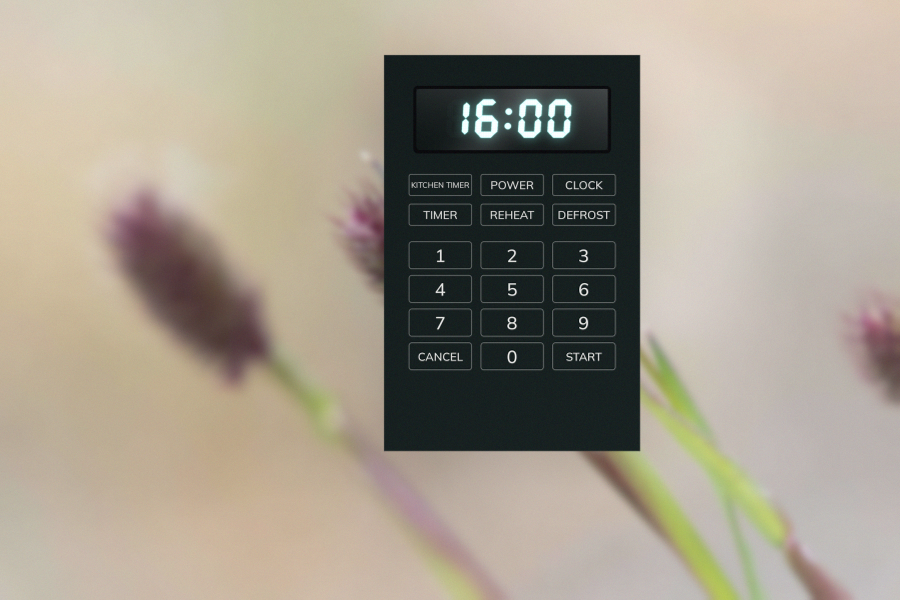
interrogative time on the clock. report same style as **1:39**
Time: **16:00**
